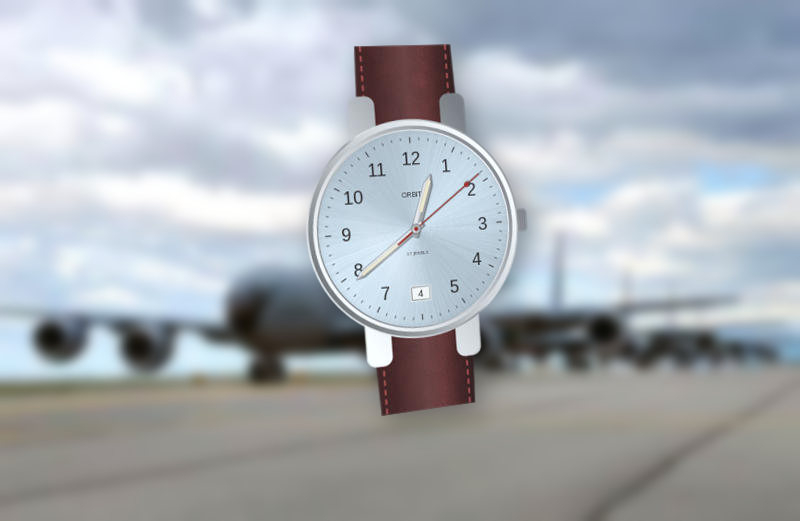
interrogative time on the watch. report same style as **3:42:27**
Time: **12:39:09**
